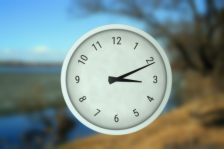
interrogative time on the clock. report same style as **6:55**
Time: **3:11**
